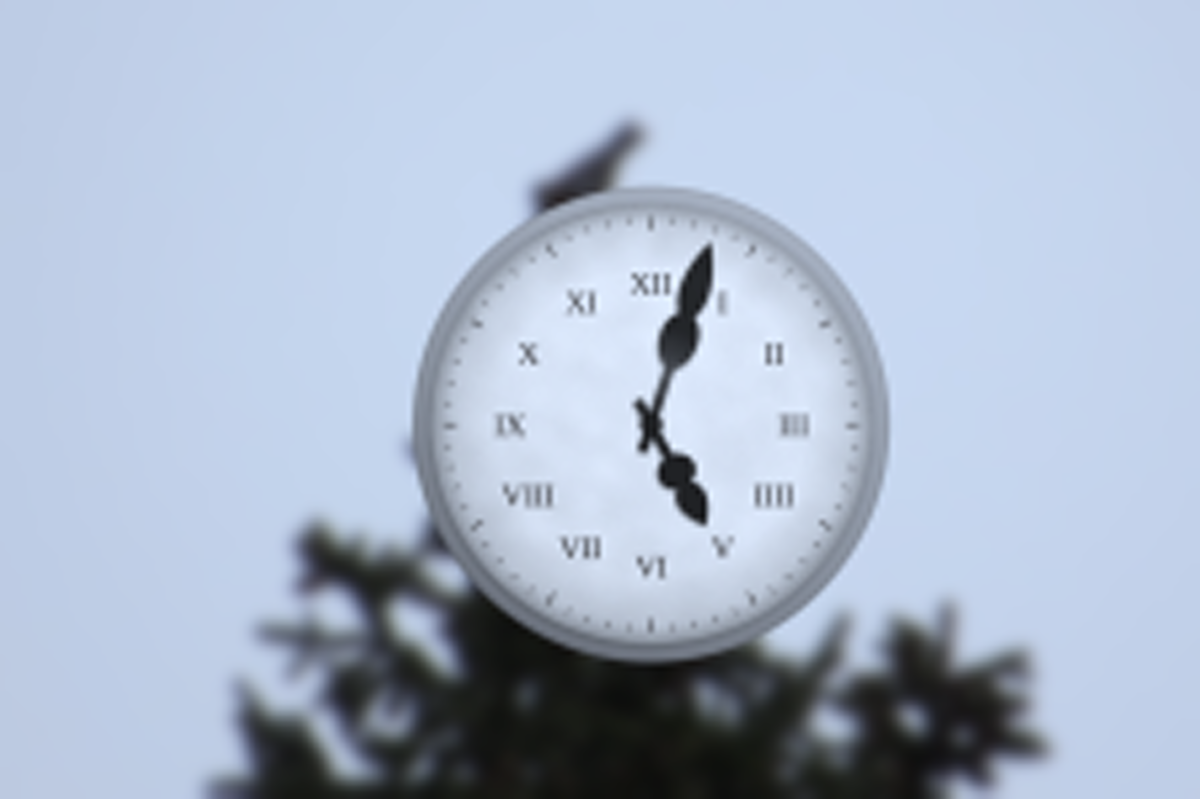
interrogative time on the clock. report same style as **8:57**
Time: **5:03**
